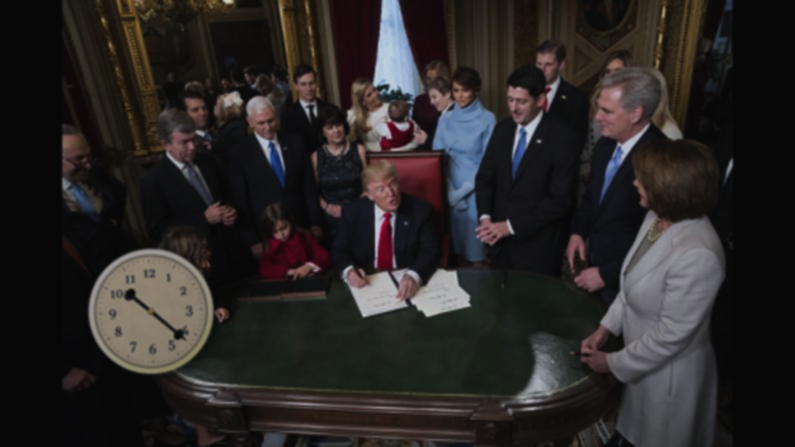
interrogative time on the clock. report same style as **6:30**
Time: **10:22**
